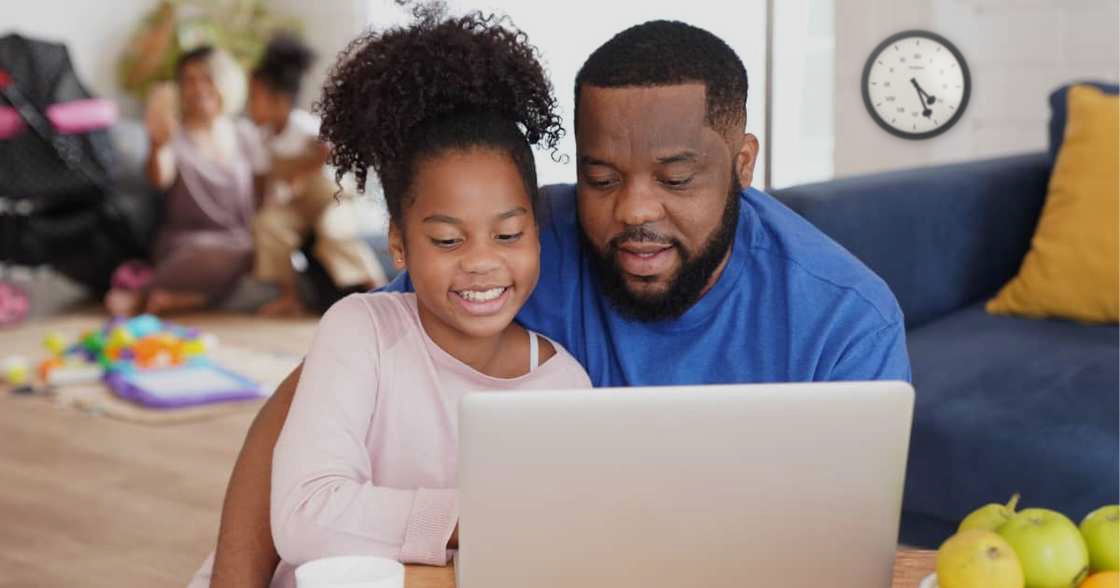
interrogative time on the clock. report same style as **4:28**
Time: **4:26**
